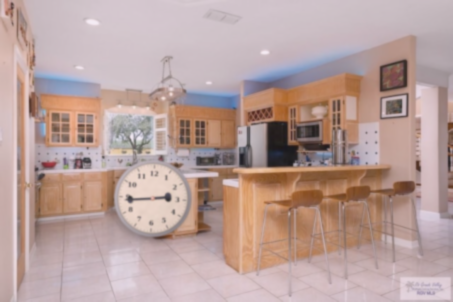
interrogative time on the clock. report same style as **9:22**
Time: **2:44**
